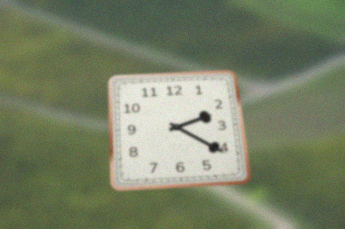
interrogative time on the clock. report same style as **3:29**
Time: **2:21**
